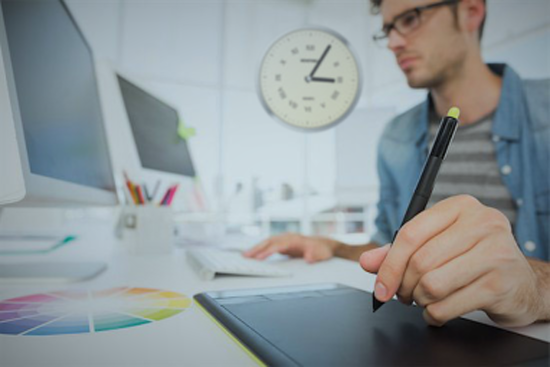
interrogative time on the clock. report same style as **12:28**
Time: **3:05**
